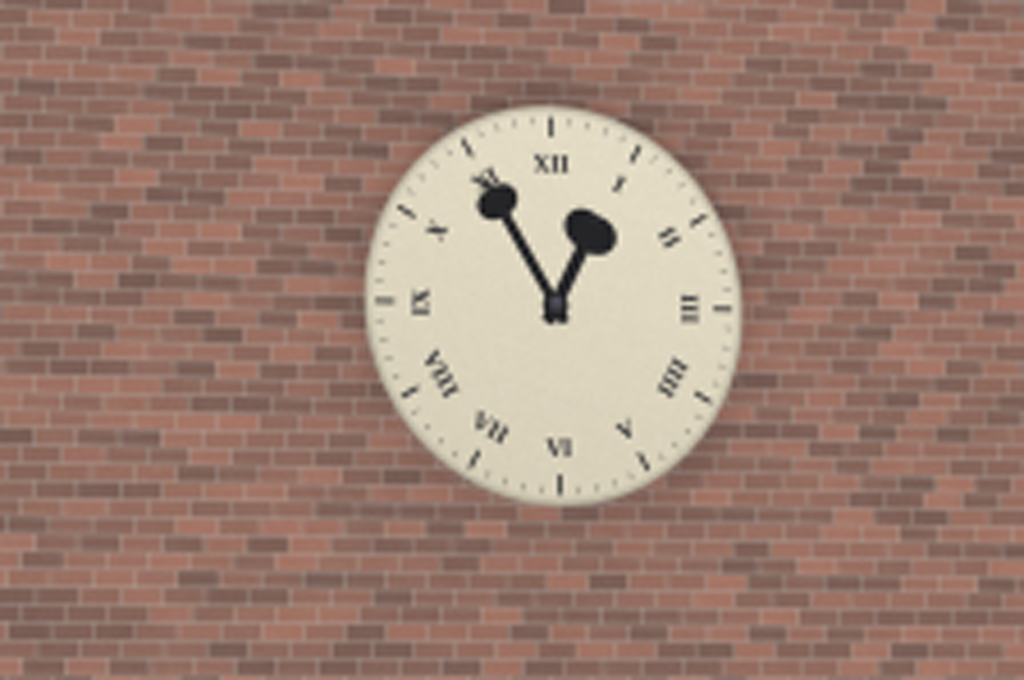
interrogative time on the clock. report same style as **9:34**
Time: **12:55**
